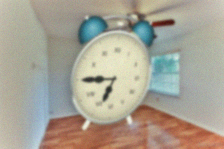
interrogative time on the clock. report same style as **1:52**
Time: **6:45**
